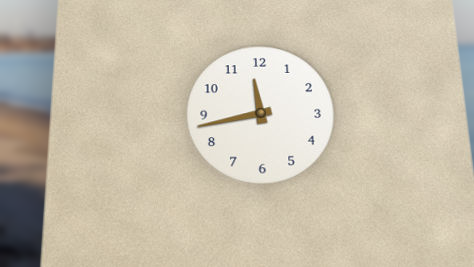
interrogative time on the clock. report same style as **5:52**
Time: **11:43**
